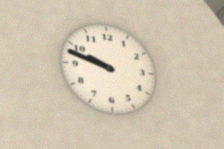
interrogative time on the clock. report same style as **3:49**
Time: **9:48**
